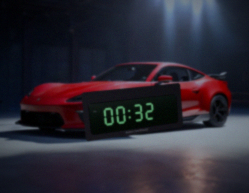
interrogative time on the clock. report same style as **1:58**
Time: **0:32**
